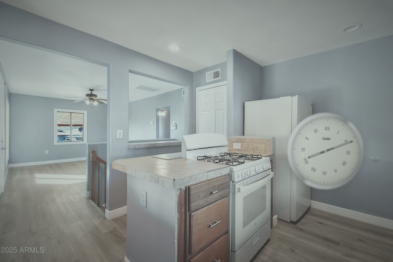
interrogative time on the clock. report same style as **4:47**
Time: **8:11**
